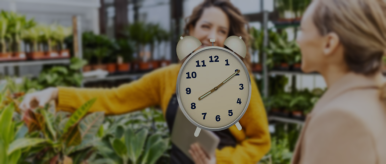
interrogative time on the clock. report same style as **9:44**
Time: **8:10**
